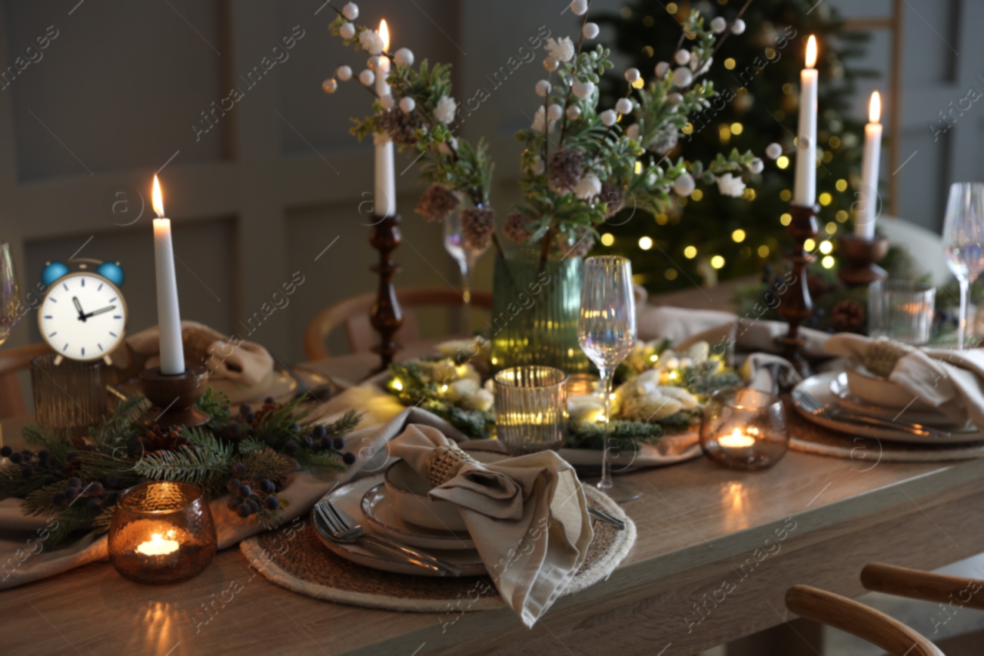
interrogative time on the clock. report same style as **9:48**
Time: **11:12**
